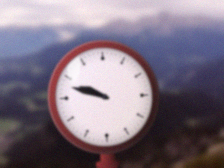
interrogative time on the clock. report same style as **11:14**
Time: **9:48**
